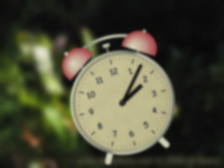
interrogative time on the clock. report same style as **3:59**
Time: **2:07**
